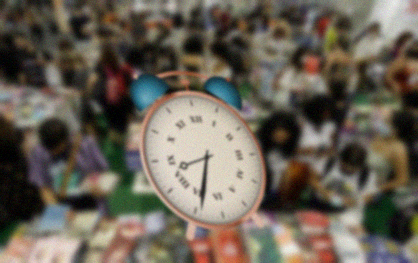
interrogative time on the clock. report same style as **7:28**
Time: **8:34**
